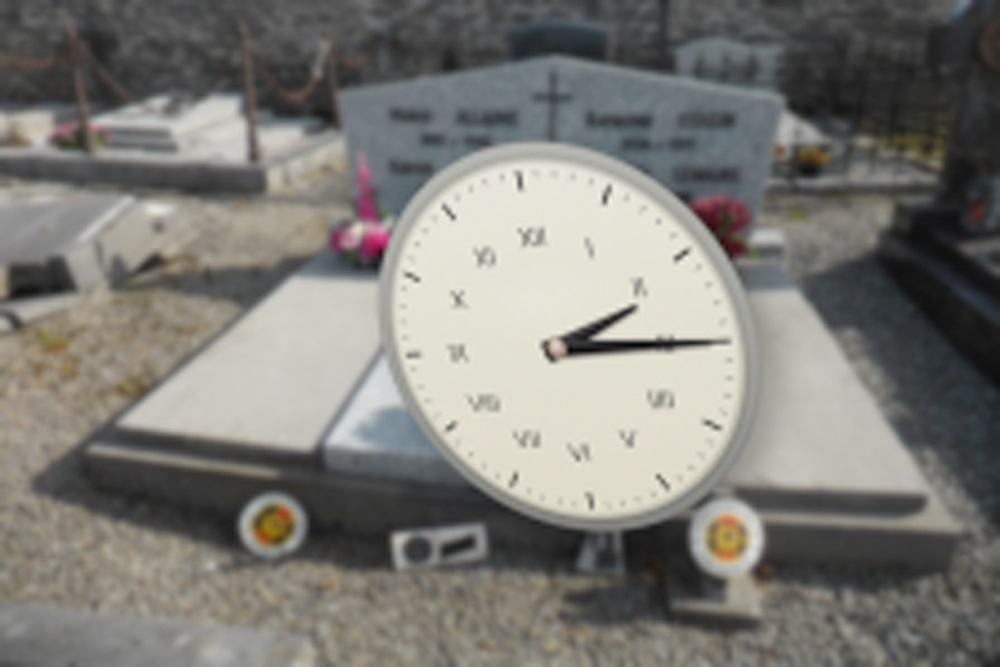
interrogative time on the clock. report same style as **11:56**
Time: **2:15**
